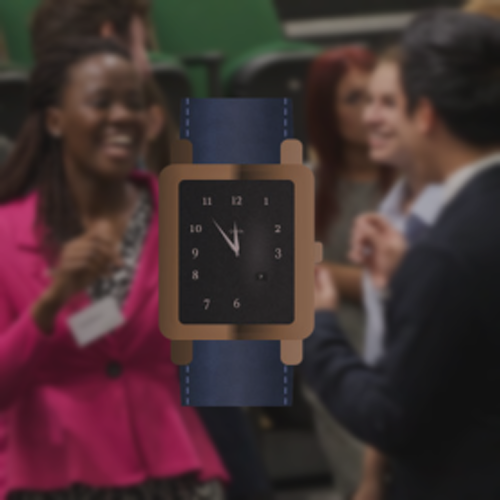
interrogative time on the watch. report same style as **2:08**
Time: **11:54**
